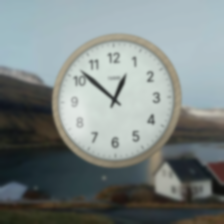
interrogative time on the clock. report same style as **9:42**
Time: **12:52**
